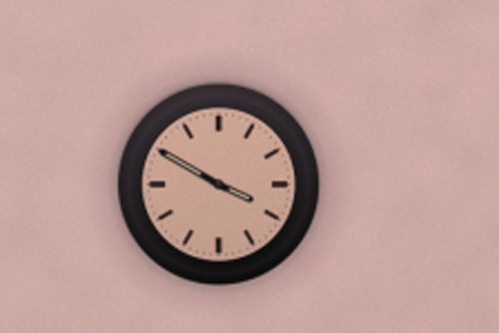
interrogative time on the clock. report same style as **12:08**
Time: **3:50**
